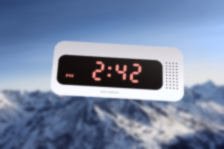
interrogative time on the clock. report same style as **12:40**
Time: **2:42**
